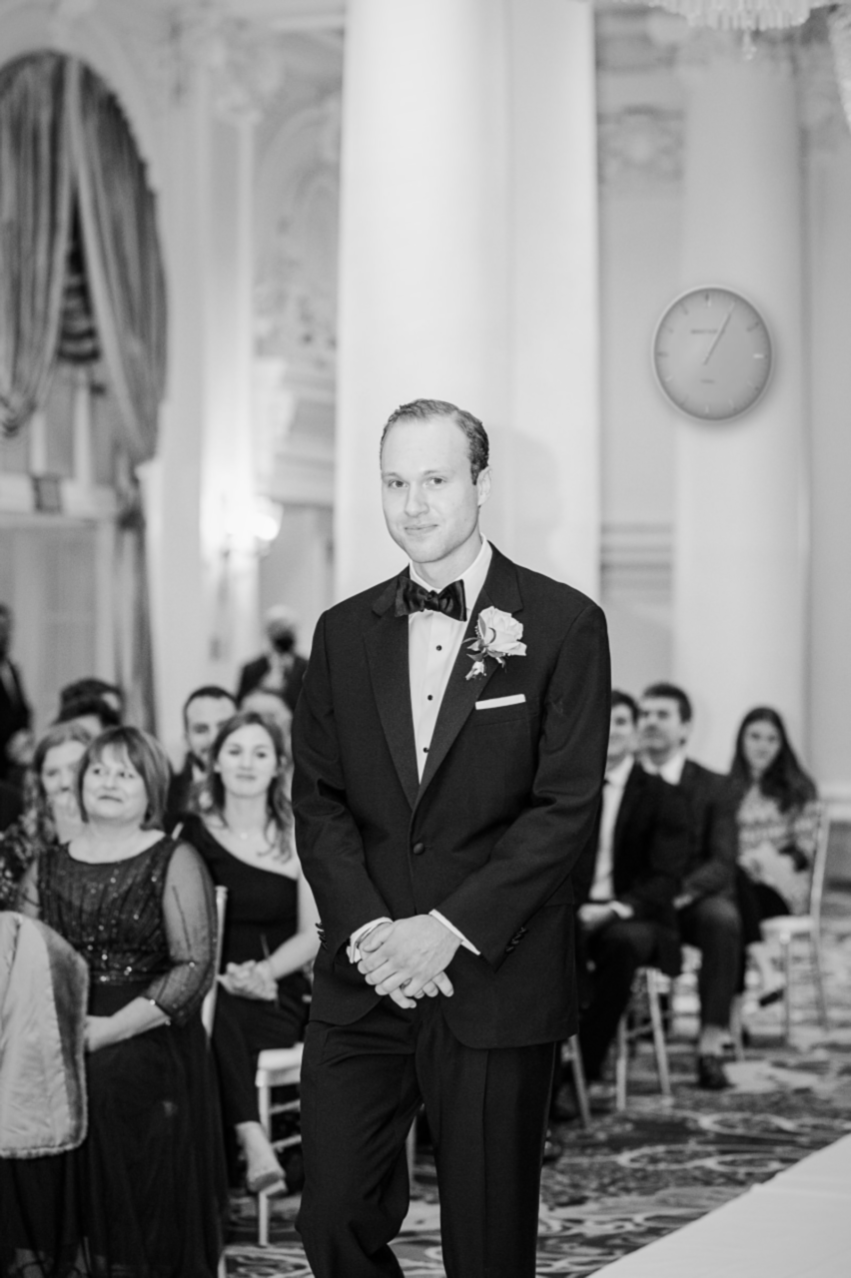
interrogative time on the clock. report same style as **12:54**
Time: **1:05**
